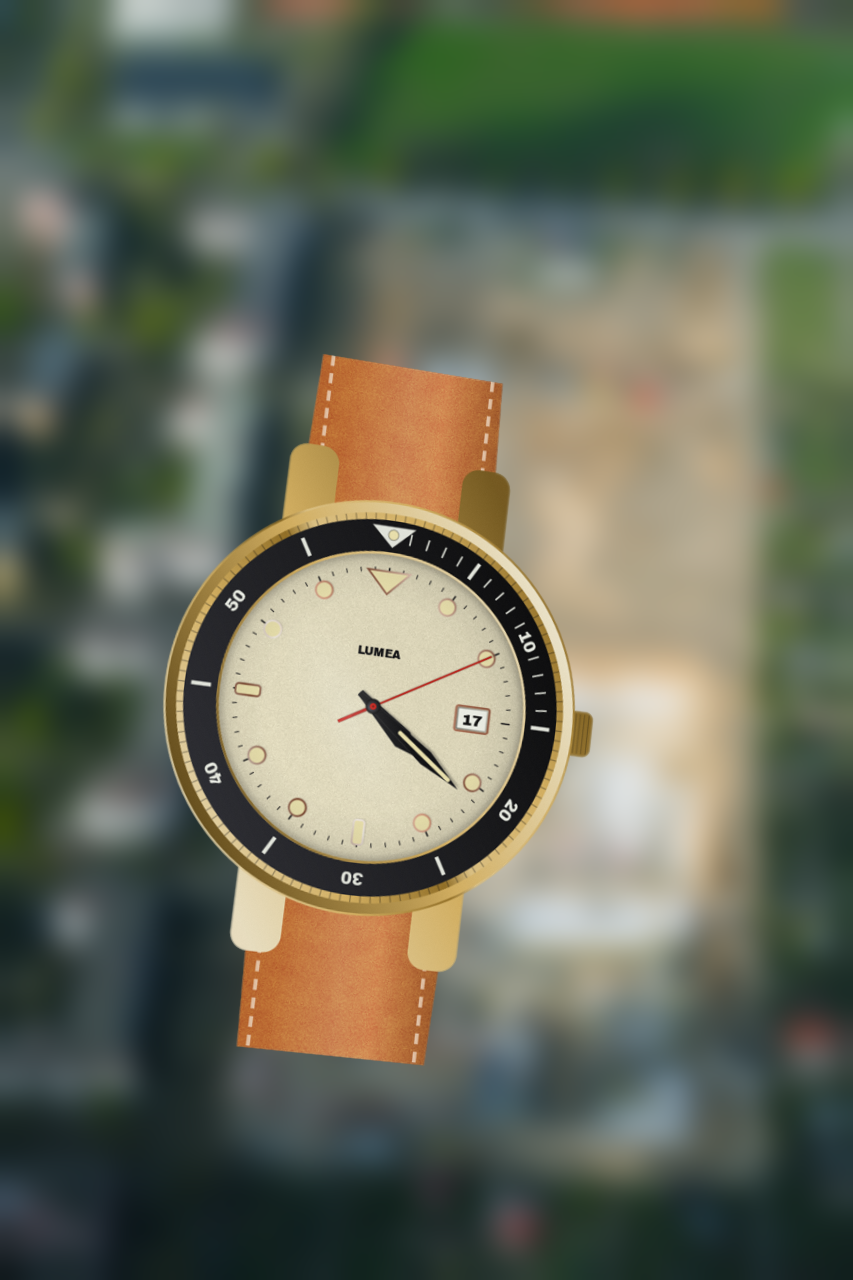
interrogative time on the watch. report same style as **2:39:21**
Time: **4:21:10**
